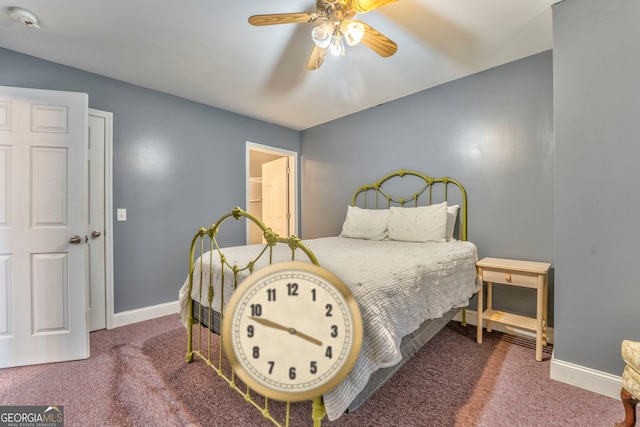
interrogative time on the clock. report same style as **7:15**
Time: **3:48**
